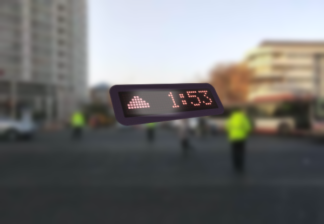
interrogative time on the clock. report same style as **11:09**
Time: **1:53**
